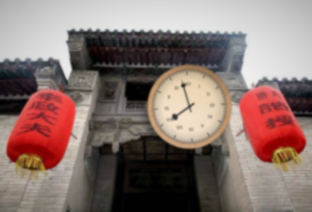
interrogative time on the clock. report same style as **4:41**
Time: **7:58**
